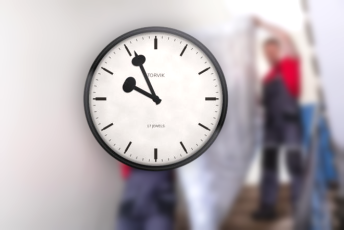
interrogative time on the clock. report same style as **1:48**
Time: **9:56**
